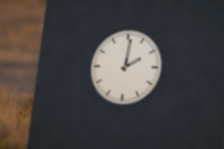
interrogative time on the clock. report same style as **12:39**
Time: **2:01**
